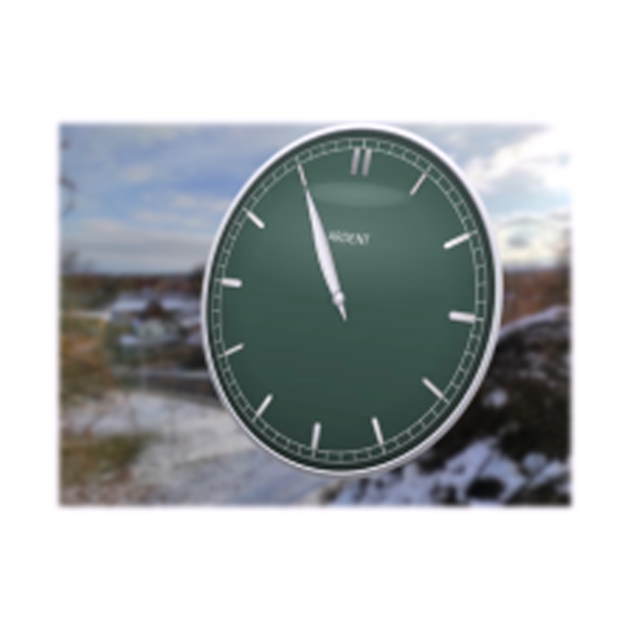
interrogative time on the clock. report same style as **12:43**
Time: **10:55**
